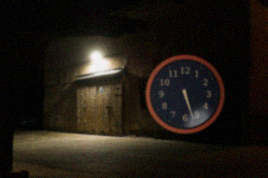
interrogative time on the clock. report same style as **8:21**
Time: **5:27**
